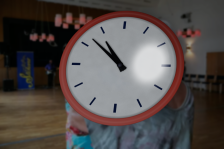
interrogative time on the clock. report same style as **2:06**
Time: **10:52**
